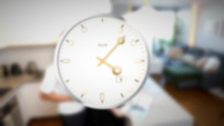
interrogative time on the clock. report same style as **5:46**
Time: **4:07**
